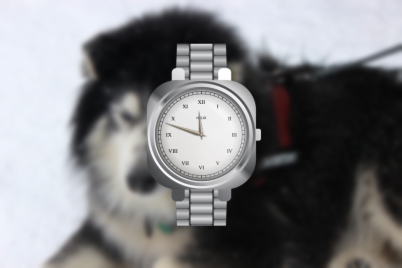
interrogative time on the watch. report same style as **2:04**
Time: **11:48**
